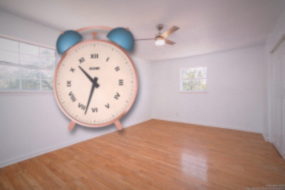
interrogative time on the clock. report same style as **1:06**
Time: **10:33**
